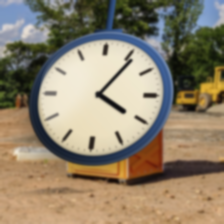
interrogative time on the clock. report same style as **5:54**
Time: **4:06**
